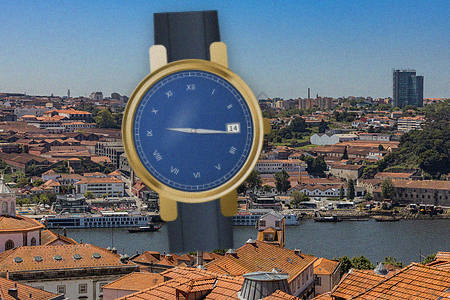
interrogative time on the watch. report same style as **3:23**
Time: **9:16**
